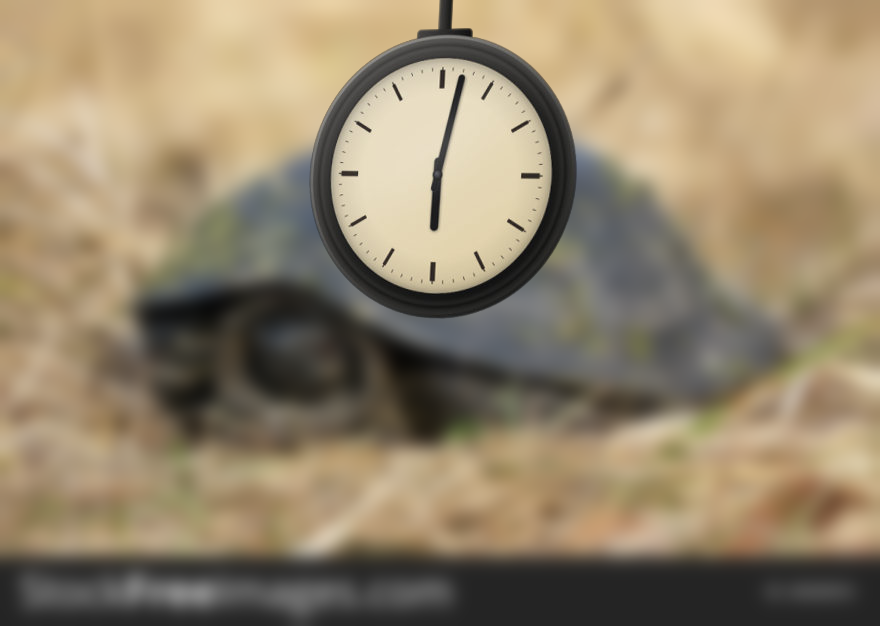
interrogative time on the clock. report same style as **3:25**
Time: **6:02**
